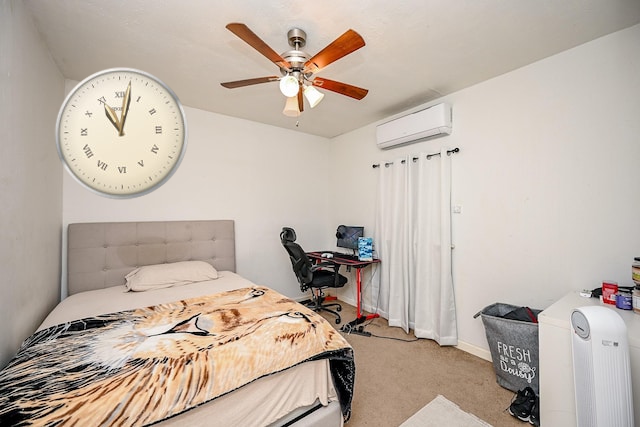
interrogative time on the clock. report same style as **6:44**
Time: **11:02**
